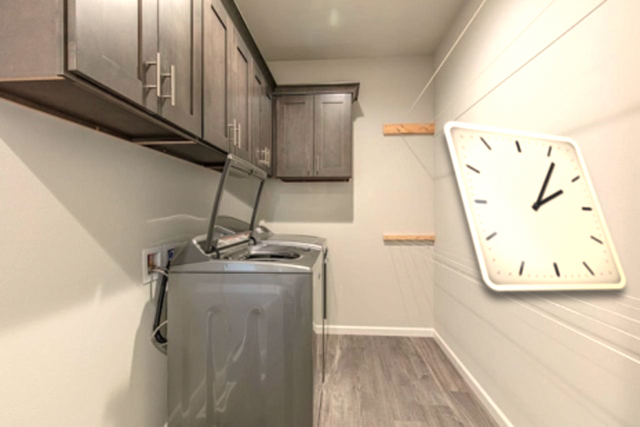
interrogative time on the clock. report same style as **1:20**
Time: **2:06**
